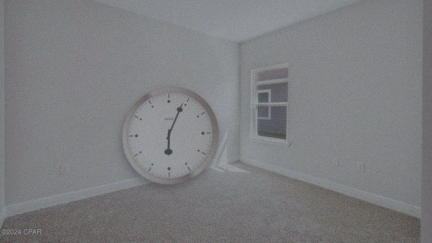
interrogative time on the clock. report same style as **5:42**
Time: **6:04**
